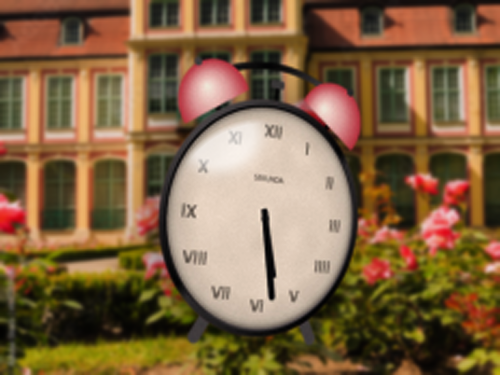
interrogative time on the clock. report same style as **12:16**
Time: **5:28**
